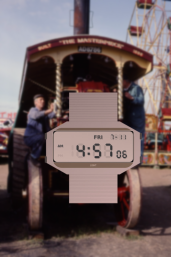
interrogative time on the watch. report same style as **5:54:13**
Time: **4:57:06**
